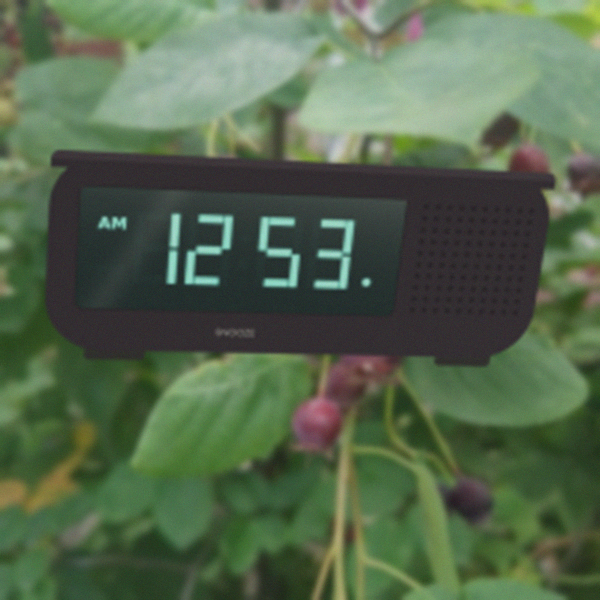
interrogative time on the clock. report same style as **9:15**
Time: **12:53**
